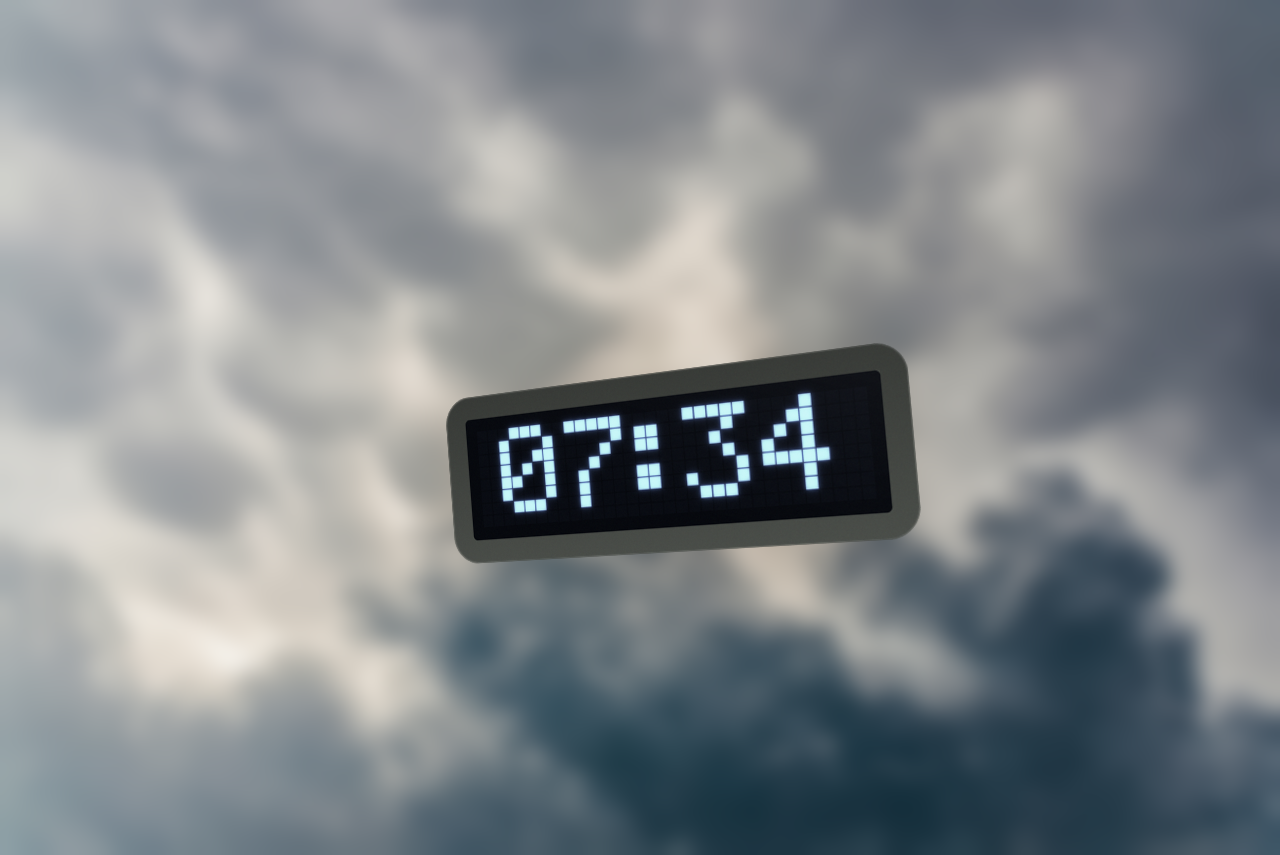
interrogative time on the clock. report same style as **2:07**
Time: **7:34**
